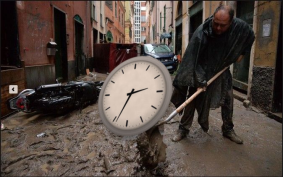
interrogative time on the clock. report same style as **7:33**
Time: **2:34**
